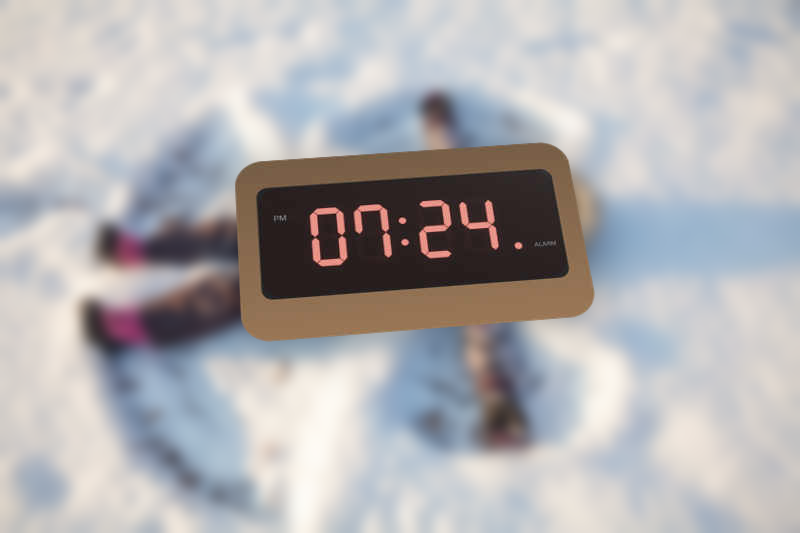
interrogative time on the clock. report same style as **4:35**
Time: **7:24**
